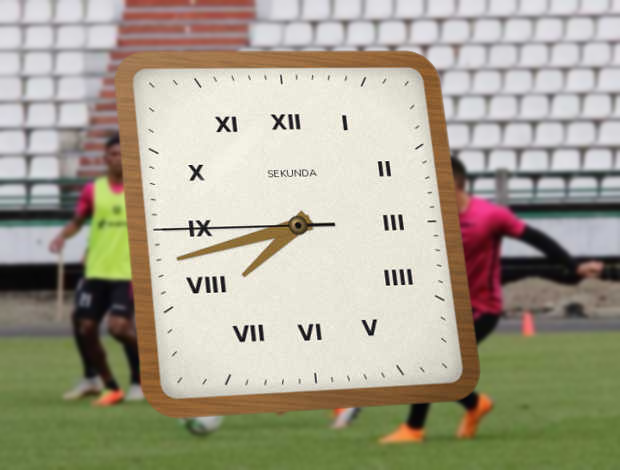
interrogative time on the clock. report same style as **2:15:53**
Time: **7:42:45**
